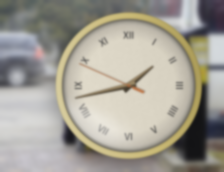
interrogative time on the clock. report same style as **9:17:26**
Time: **1:42:49**
